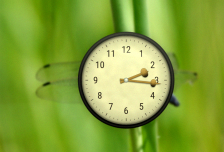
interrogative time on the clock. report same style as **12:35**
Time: **2:16**
